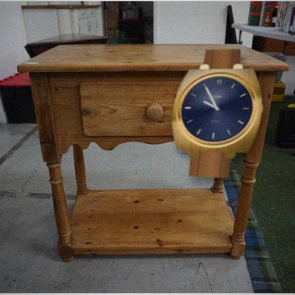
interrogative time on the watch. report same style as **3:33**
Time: **9:55**
